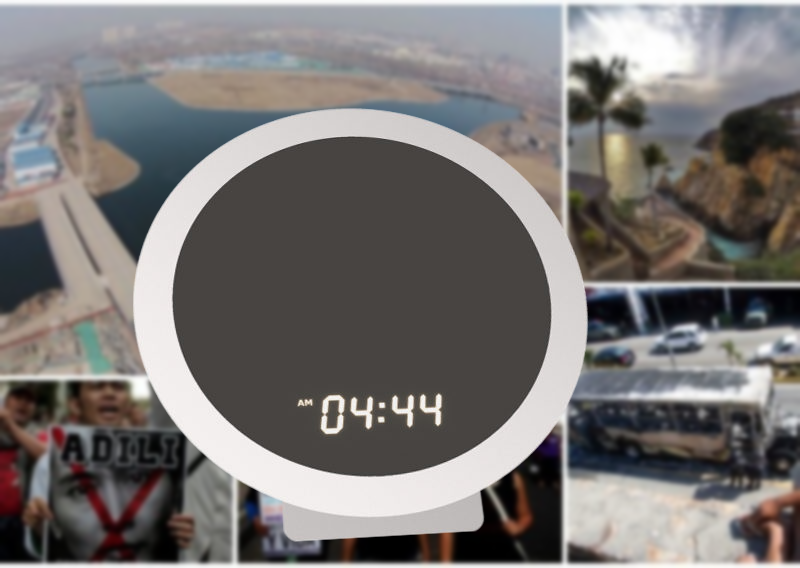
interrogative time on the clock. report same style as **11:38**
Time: **4:44**
